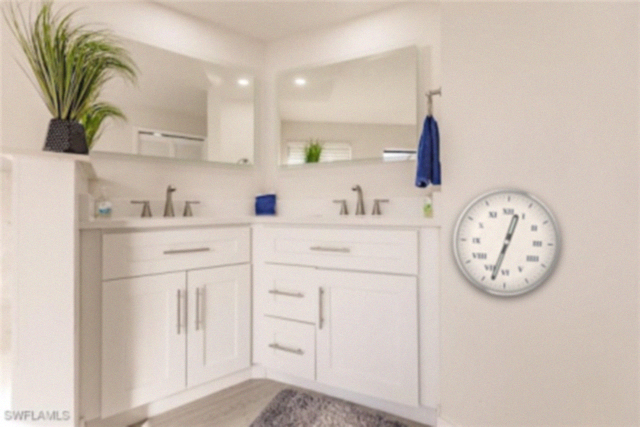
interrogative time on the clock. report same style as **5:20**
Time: **12:33**
